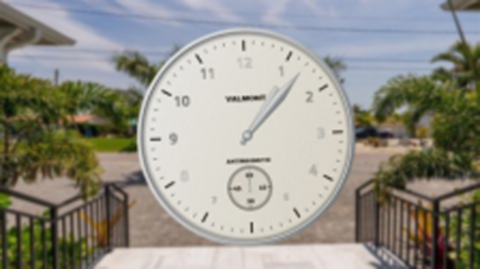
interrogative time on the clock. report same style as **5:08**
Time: **1:07**
